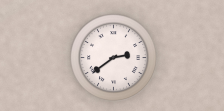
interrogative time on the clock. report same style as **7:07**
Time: **2:39**
